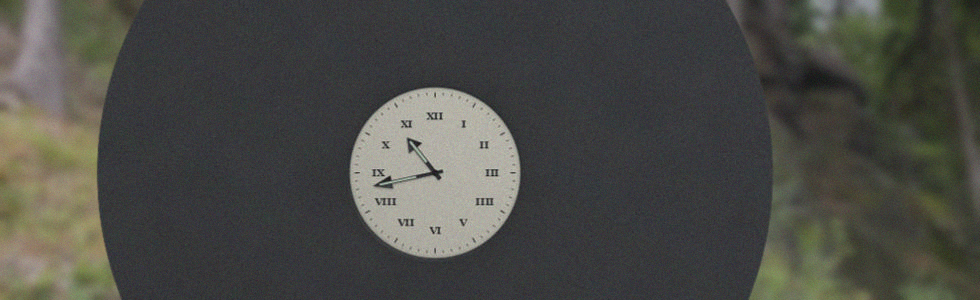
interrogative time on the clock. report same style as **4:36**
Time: **10:43**
